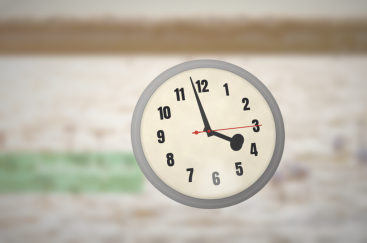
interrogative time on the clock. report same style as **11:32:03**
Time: **3:58:15**
